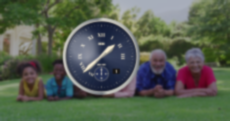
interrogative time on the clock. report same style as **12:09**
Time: **1:38**
